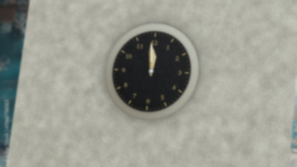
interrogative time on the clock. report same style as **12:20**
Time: **11:59**
